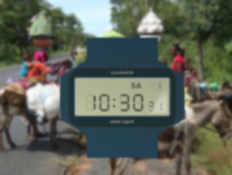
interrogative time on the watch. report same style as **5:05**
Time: **10:30**
